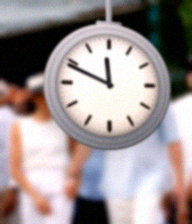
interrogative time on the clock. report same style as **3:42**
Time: **11:49**
